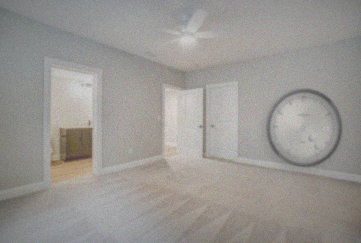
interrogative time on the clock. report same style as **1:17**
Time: **4:23**
